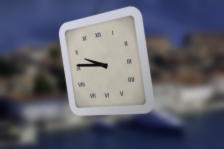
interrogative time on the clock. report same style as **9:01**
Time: **9:46**
